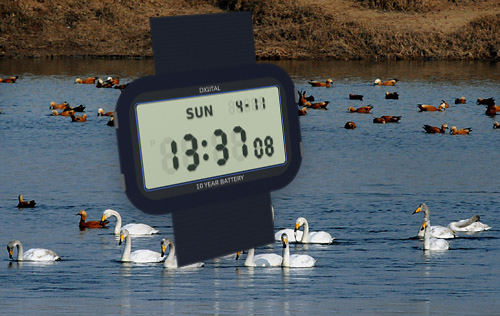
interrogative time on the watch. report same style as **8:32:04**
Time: **13:37:08**
